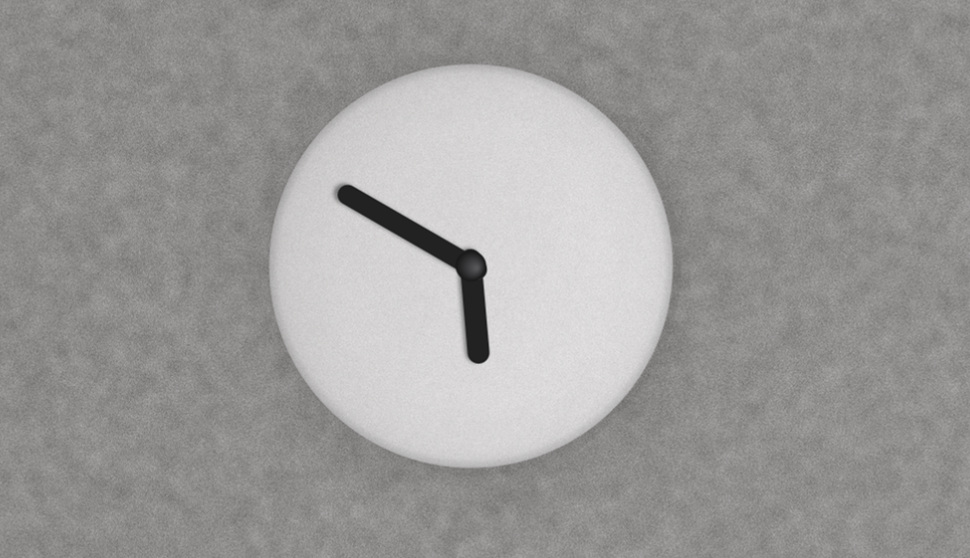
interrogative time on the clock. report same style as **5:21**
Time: **5:50**
